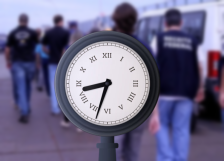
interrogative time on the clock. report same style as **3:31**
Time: **8:33**
